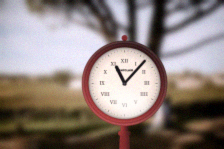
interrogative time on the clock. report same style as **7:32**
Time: **11:07**
